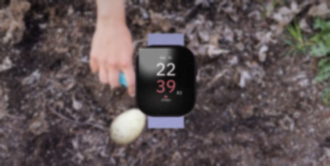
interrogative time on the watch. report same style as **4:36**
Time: **22:39**
